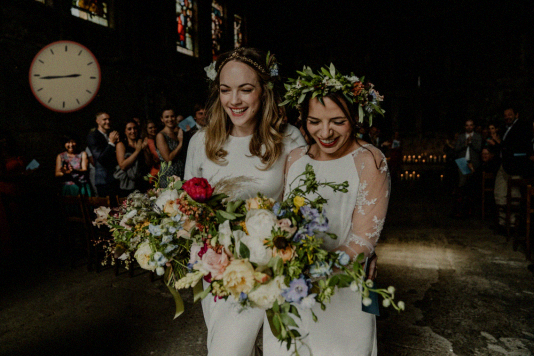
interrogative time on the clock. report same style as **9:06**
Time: **2:44**
